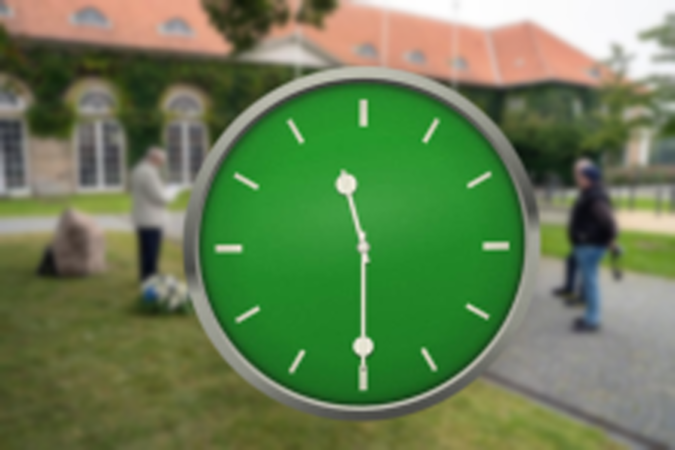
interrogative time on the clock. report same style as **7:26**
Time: **11:30**
